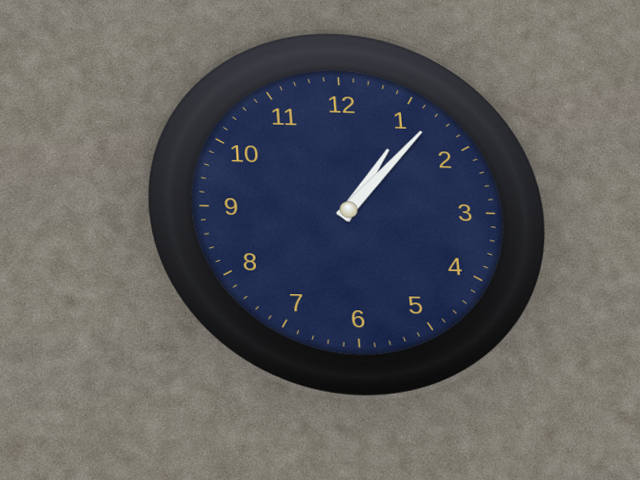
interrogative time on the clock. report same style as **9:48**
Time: **1:07**
